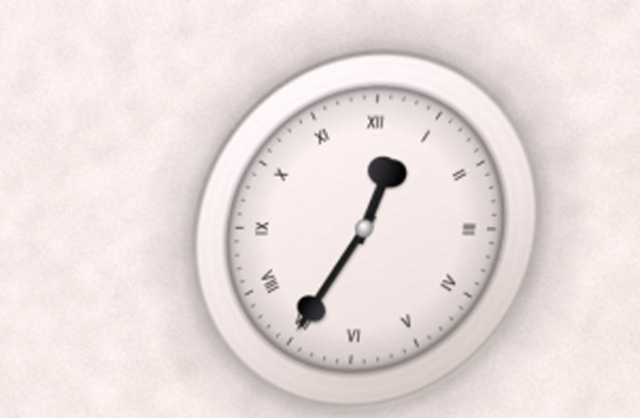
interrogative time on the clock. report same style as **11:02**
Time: **12:35**
